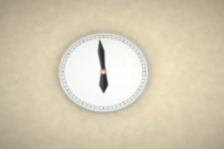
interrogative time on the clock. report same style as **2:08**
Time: **5:59**
